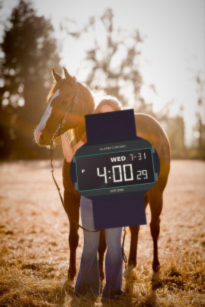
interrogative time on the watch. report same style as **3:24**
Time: **4:00**
